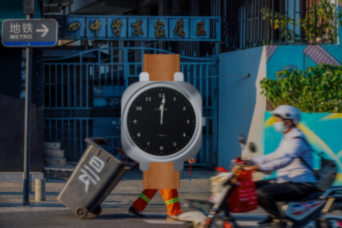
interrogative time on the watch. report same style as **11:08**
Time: **12:01**
